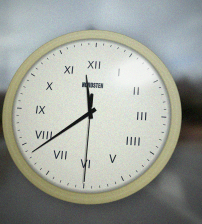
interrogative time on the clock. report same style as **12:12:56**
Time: **11:38:30**
